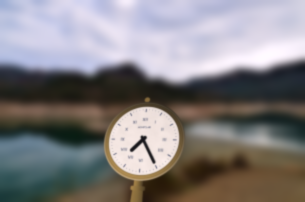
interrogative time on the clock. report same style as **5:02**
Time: **7:25**
